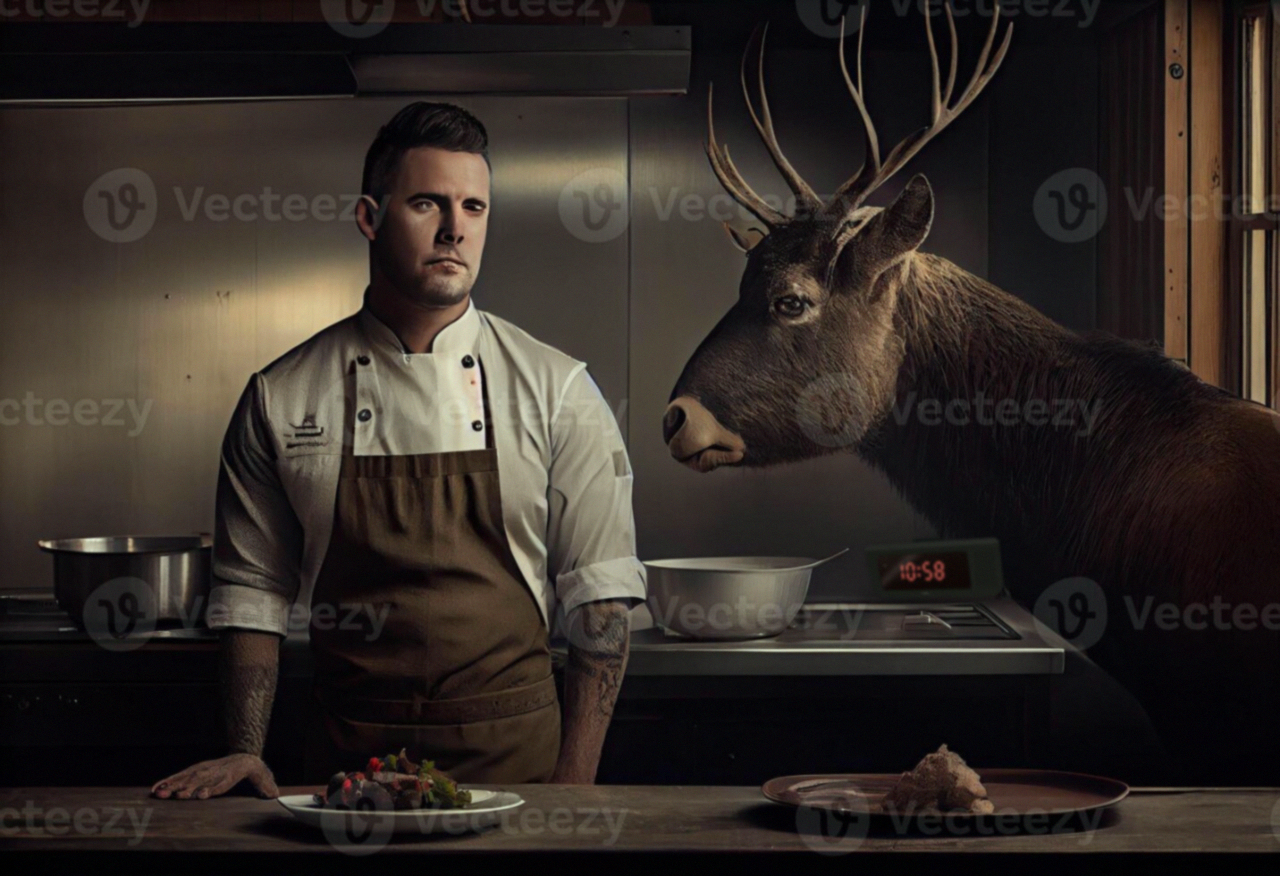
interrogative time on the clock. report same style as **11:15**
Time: **10:58**
